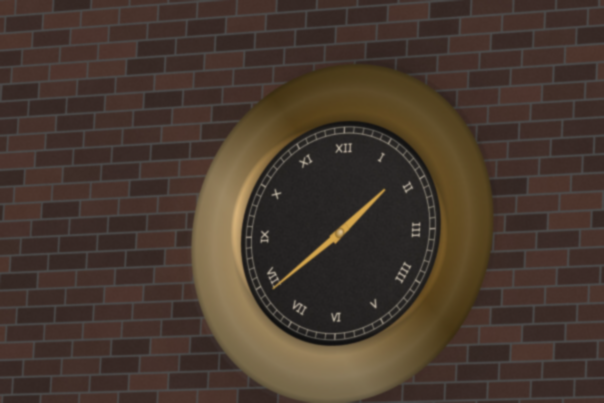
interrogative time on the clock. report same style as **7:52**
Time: **1:39**
